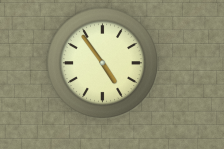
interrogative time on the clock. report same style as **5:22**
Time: **4:54**
